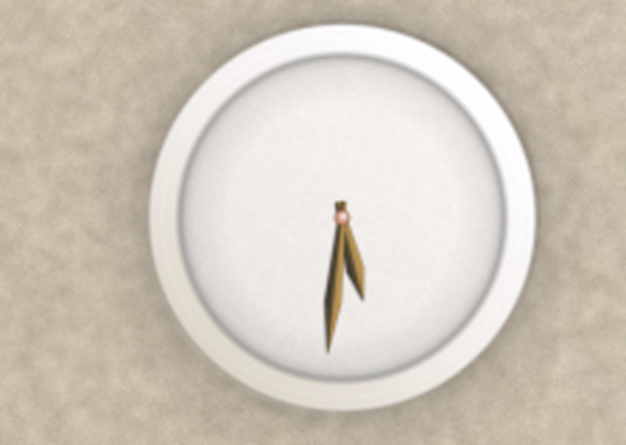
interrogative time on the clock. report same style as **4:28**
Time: **5:31**
